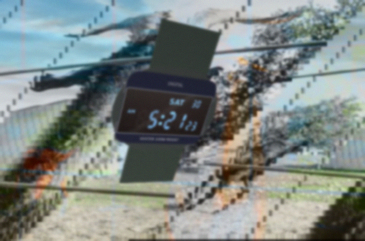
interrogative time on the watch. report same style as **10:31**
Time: **5:21**
